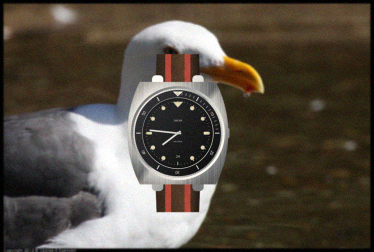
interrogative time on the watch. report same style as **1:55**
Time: **7:46**
